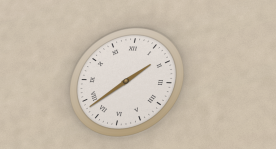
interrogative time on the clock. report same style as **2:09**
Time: **1:38**
